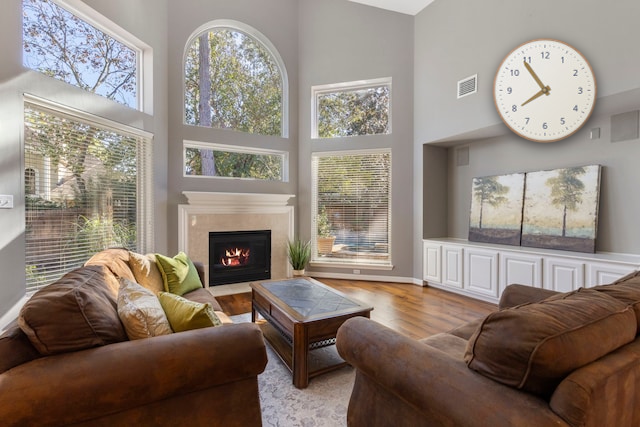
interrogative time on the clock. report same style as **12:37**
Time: **7:54**
